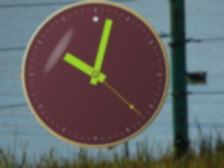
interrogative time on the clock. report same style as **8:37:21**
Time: **10:02:22**
